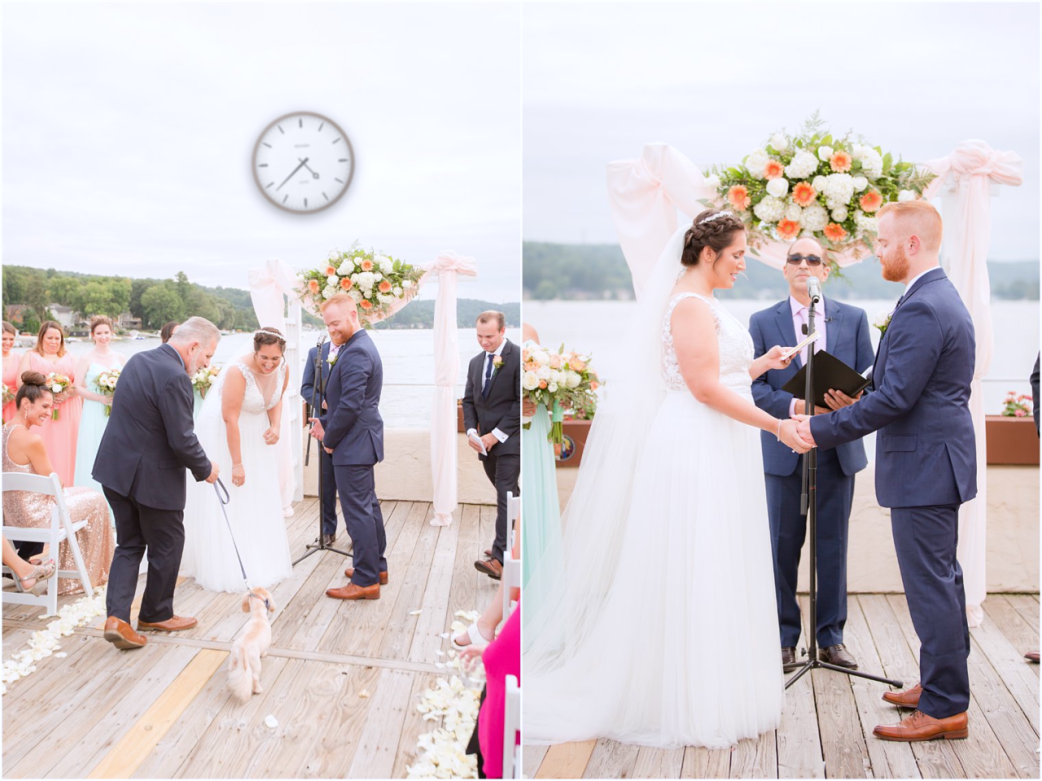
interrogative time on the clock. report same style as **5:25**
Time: **4:38**
